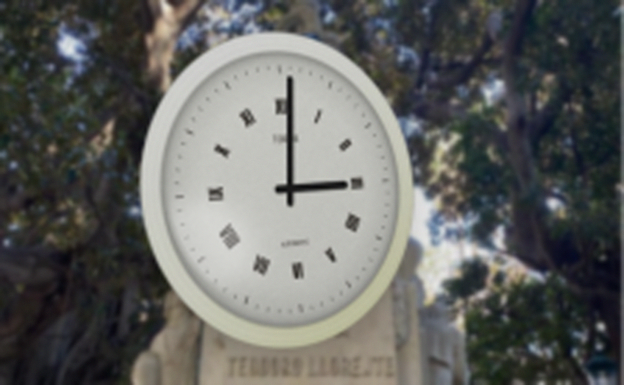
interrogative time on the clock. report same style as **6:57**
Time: **3:01**
